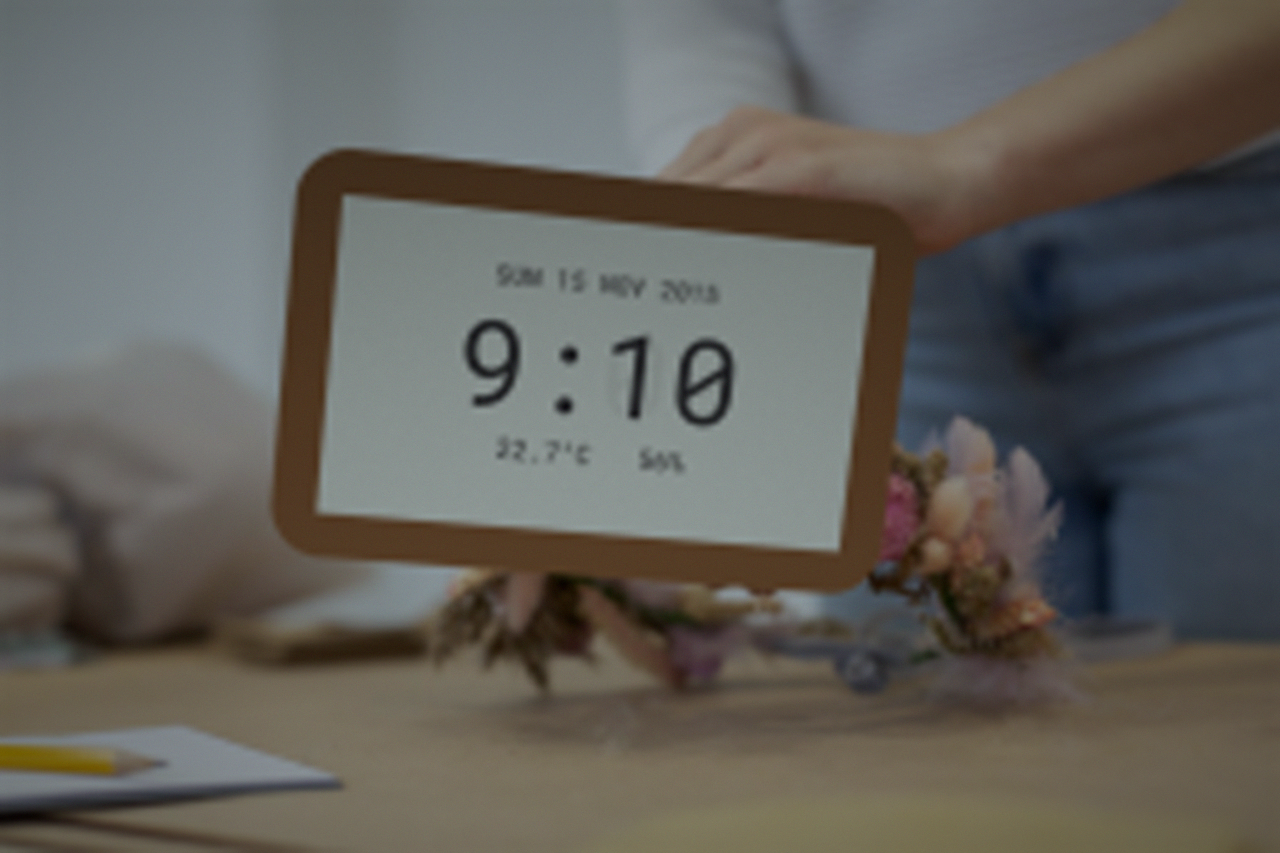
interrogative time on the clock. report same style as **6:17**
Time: **9:10**
